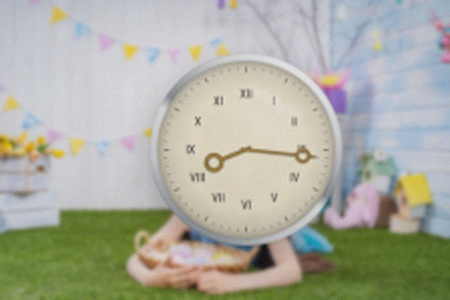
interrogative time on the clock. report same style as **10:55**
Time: **8:16**
